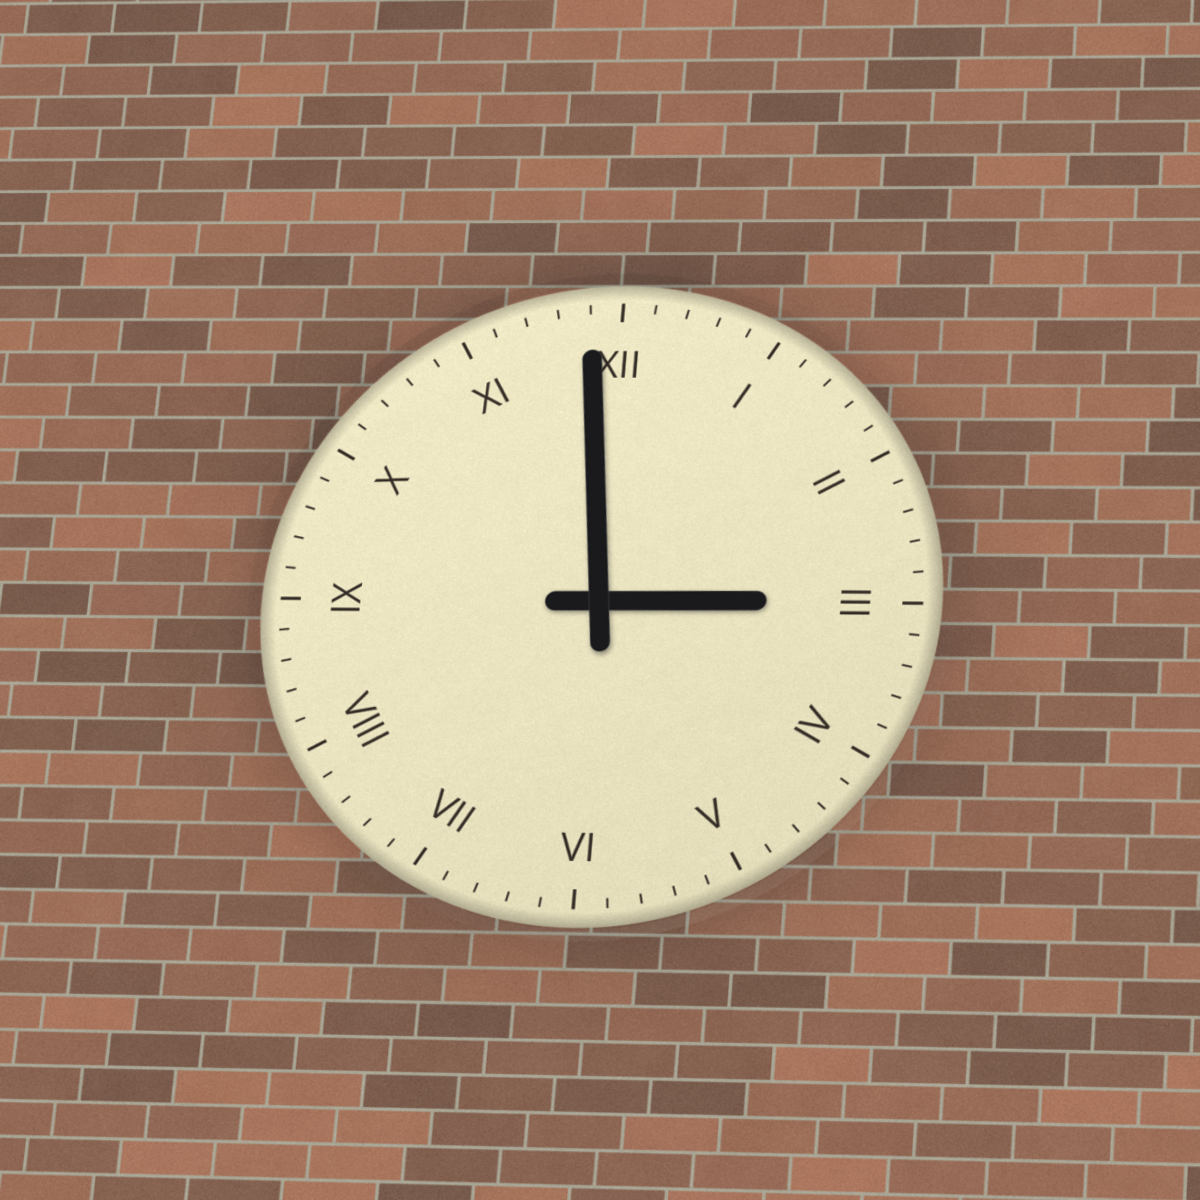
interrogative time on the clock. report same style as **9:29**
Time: **2:59**
